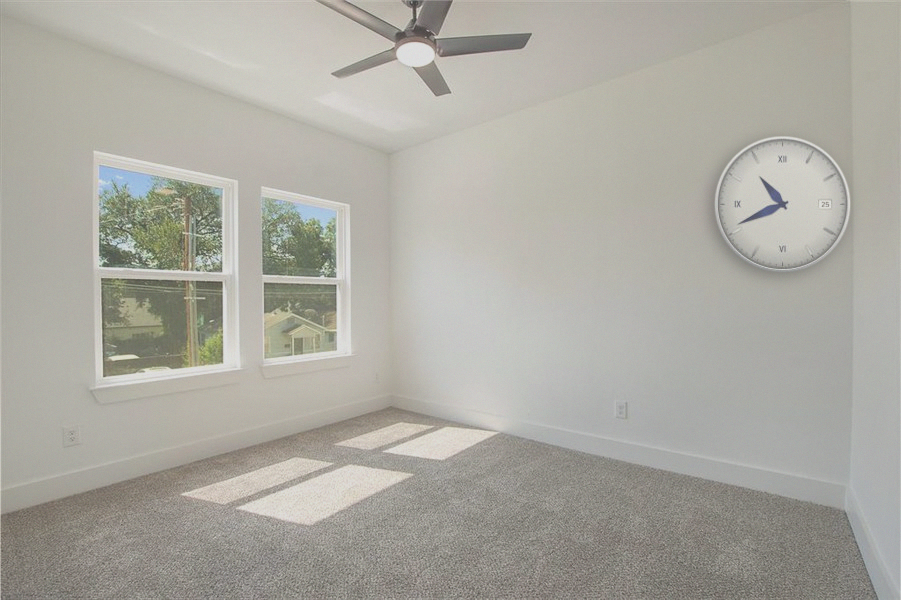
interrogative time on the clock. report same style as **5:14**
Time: **10:41**
